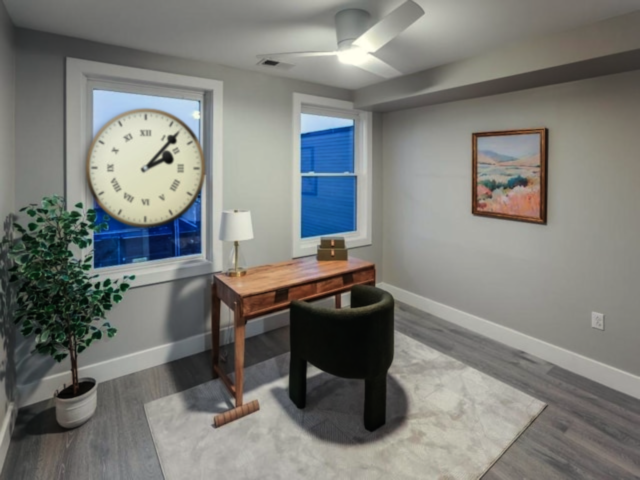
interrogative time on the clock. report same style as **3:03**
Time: **2:07**
